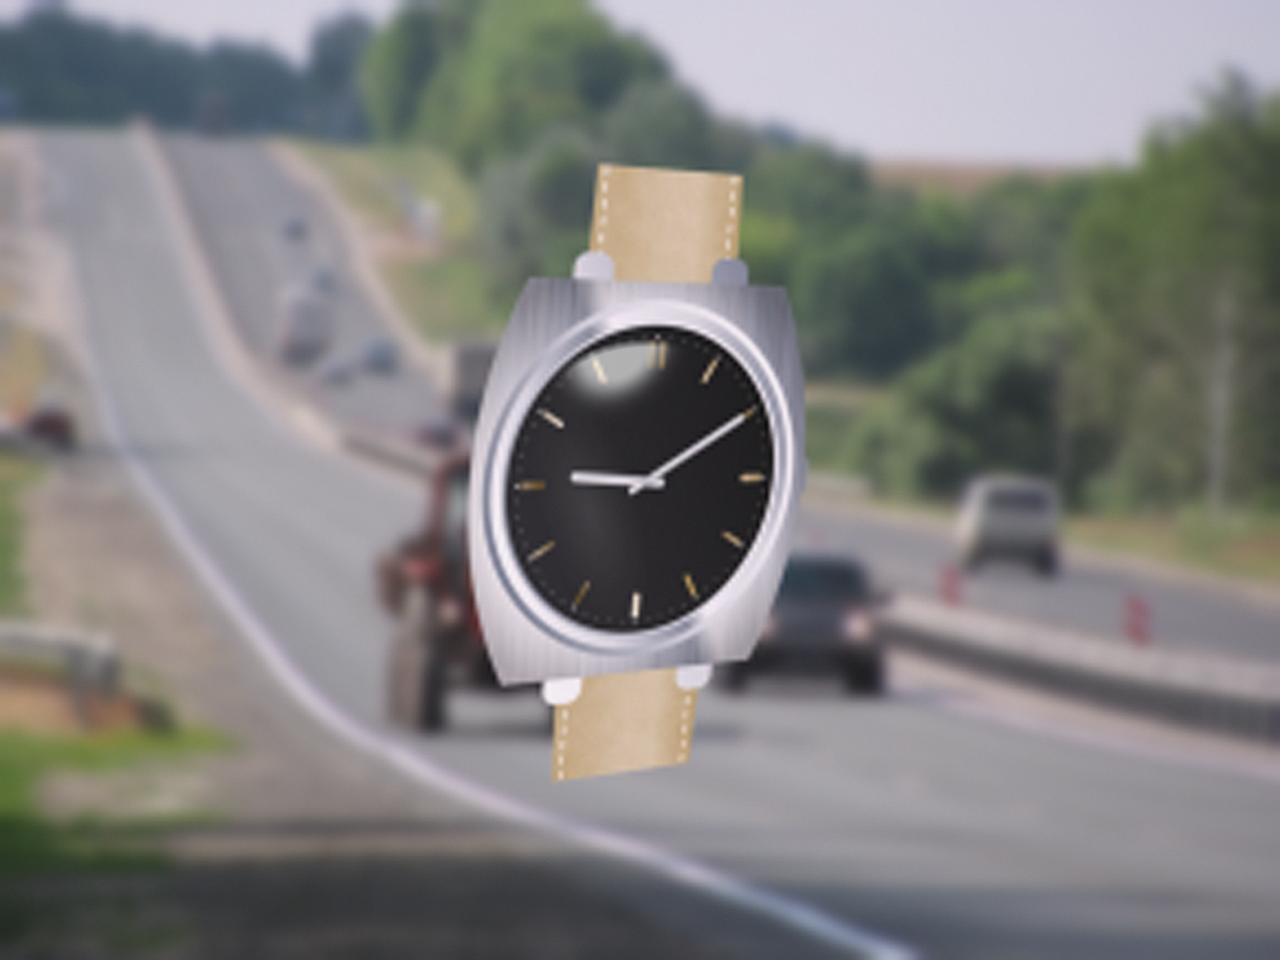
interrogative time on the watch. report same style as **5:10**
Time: **9:10**
